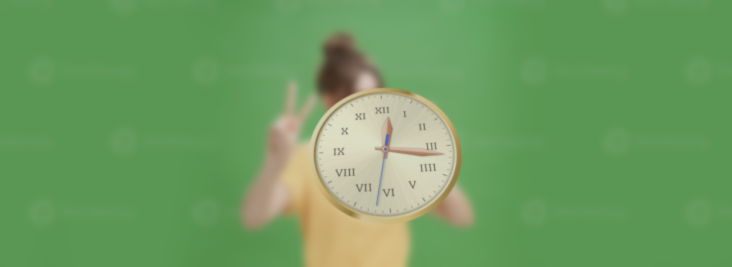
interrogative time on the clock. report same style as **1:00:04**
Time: **12:16:32**
